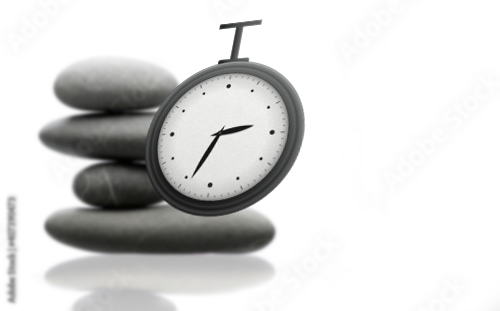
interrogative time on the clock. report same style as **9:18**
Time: **2:34**
